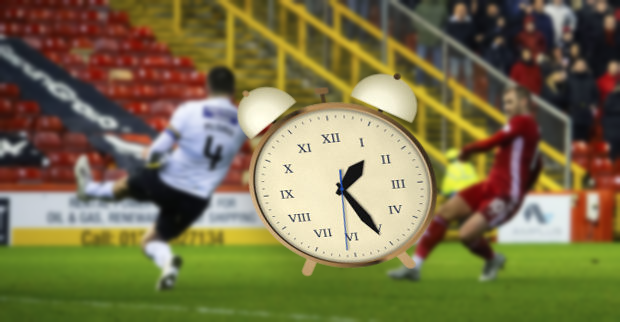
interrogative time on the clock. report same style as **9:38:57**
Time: **1:25:31**
